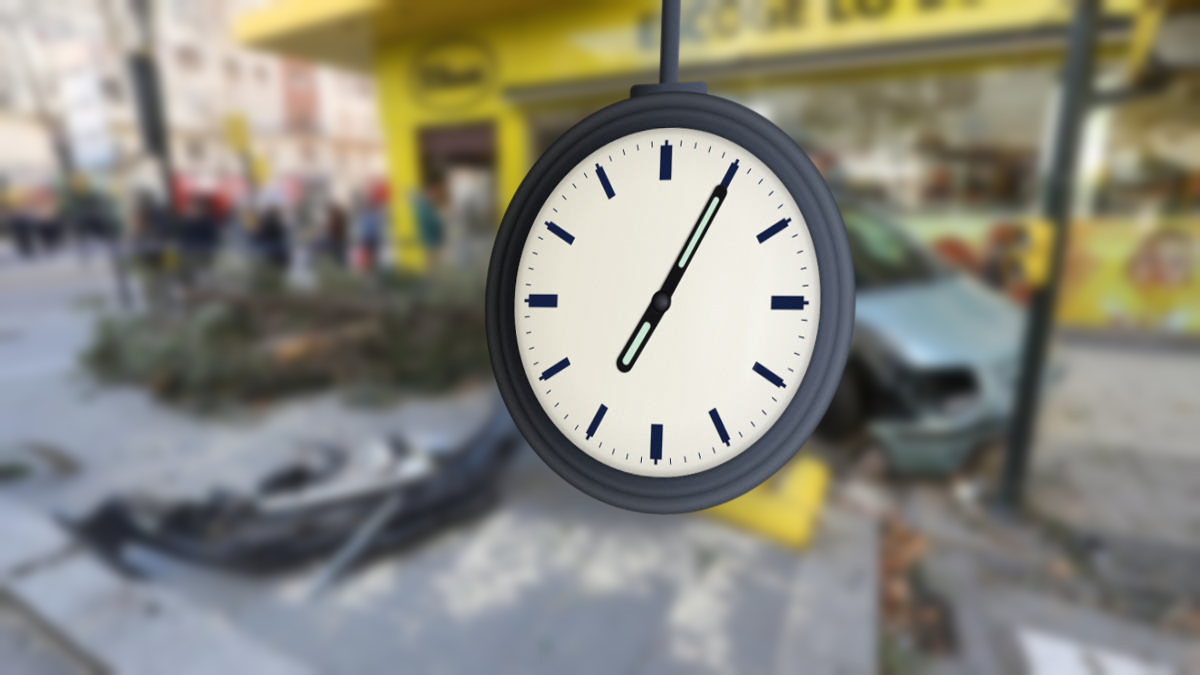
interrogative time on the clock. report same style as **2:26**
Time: **7:05**
